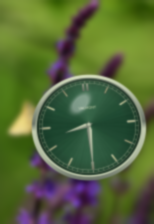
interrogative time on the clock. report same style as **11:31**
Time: **8:30**
